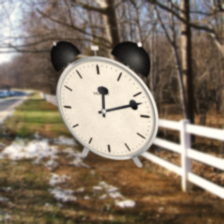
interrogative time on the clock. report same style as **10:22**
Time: **12:12**
